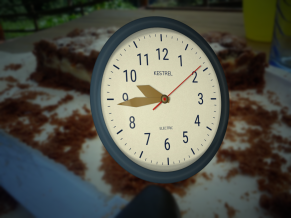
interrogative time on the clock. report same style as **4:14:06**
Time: **9:44:09**
